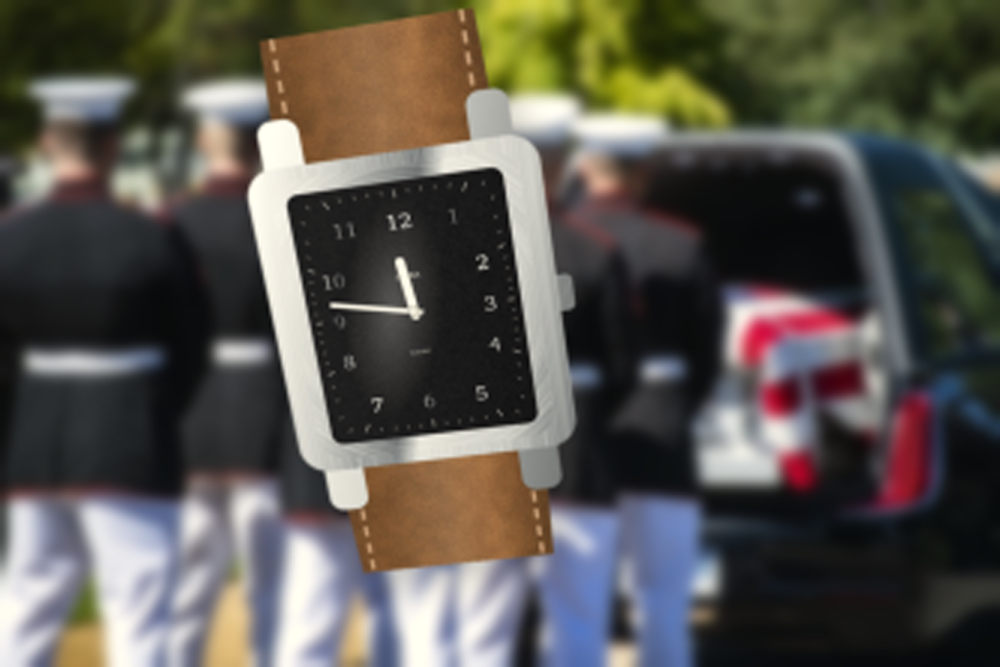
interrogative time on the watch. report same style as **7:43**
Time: **11:47**
